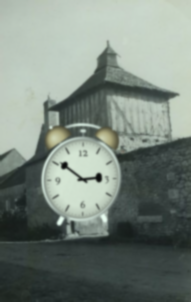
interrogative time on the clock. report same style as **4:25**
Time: **2:51**
